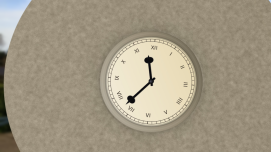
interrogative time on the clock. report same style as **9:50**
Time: **11:37**
